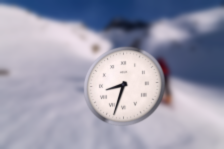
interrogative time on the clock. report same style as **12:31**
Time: **8:33**
